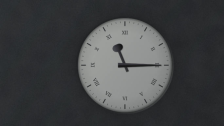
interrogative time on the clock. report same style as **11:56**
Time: **11:15**
